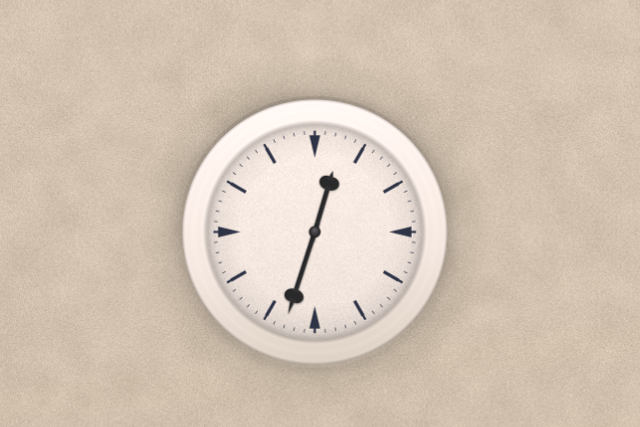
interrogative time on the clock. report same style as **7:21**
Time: **12:33**
